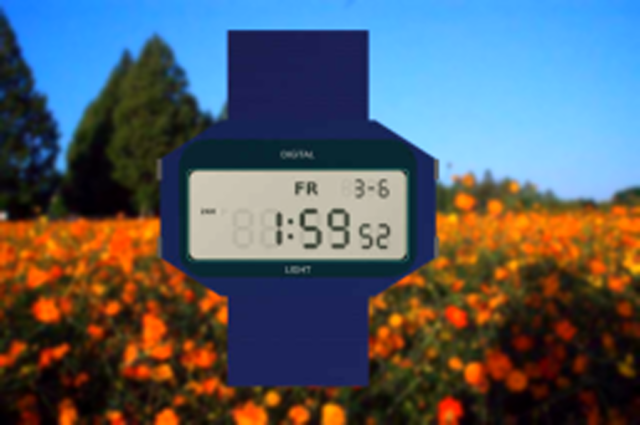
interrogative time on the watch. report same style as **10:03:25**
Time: **1:59:52**
